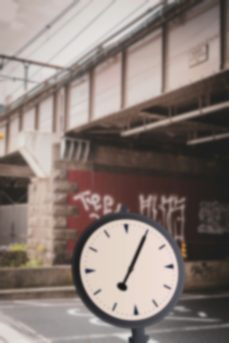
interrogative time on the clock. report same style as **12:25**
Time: **7:05**
